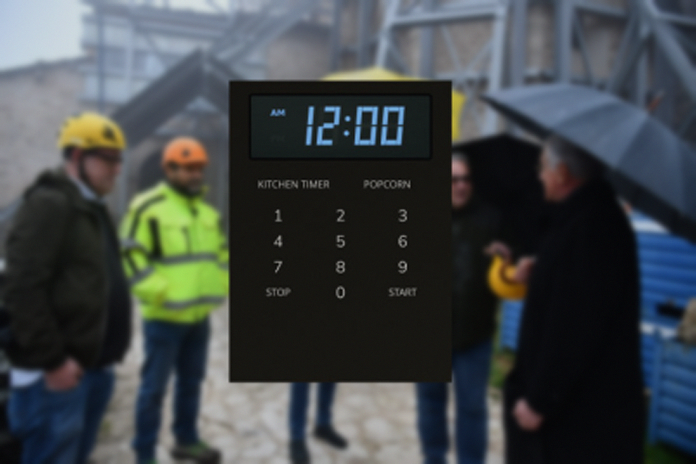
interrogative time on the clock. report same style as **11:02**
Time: **12:00**
